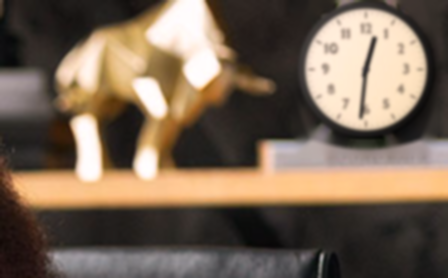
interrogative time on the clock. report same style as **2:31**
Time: **12:31**
